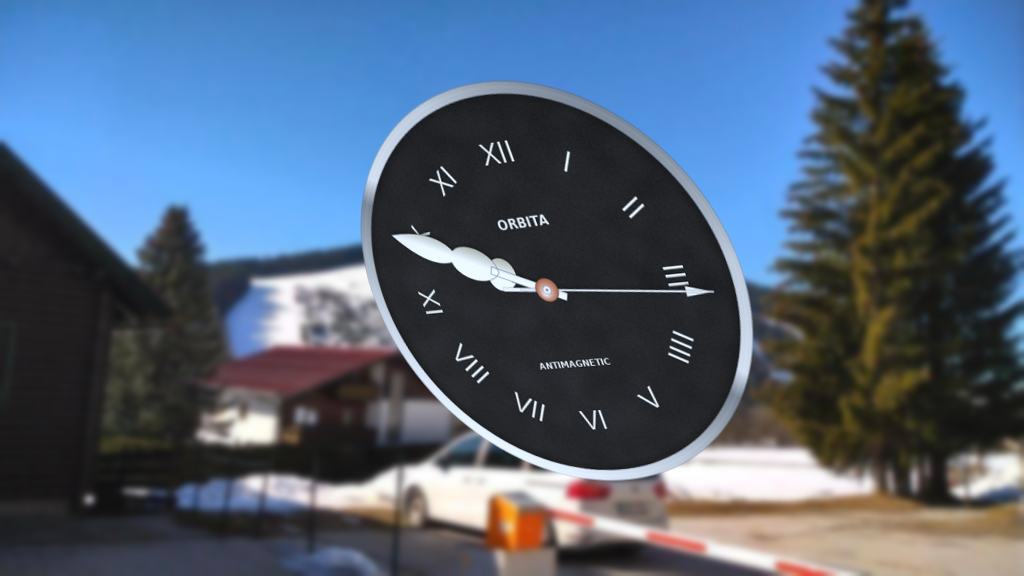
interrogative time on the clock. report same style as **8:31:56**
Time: **9:49:16**
